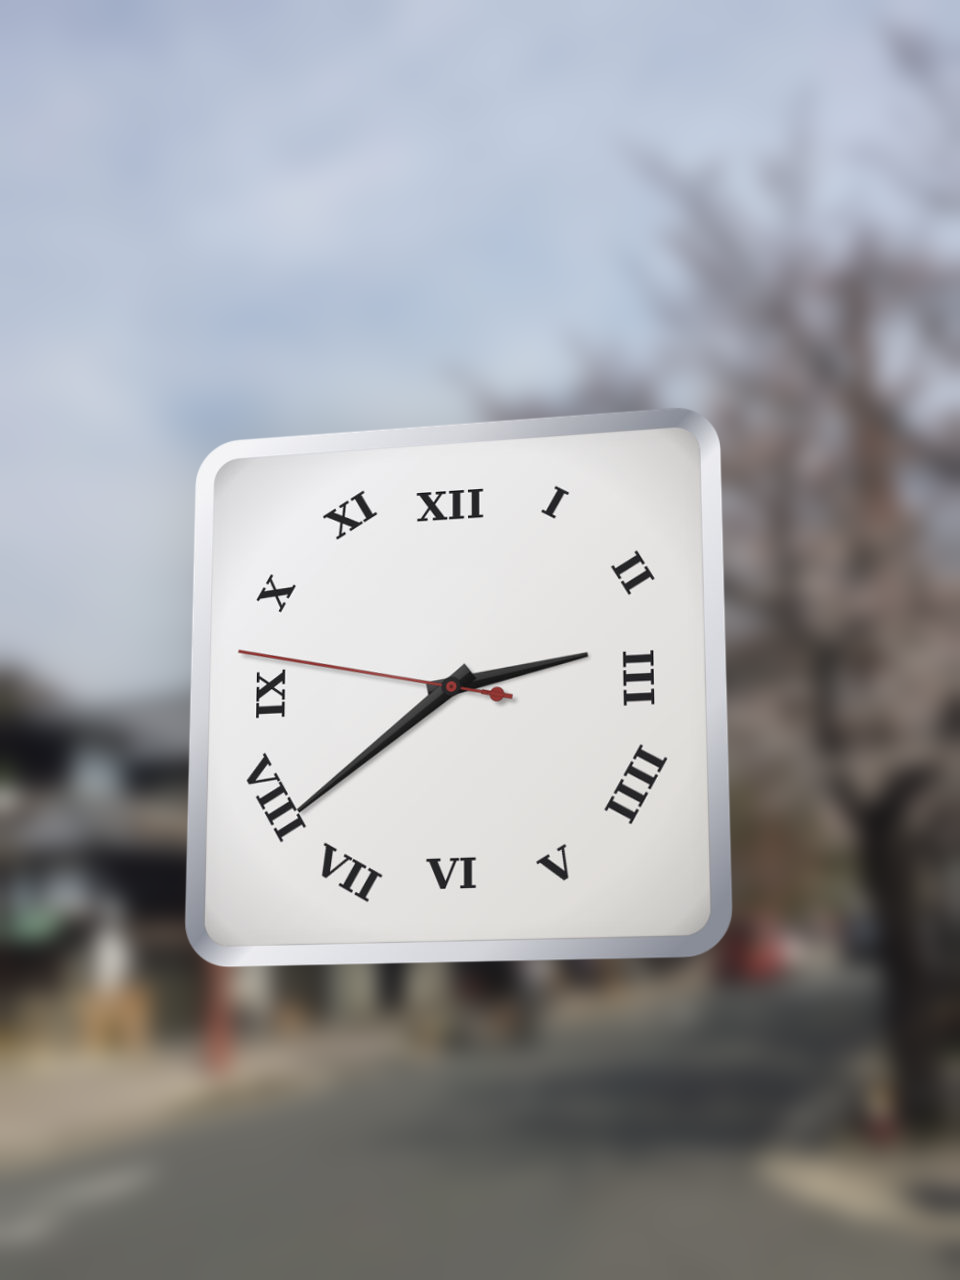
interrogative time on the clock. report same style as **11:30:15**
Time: **2:38:47**
